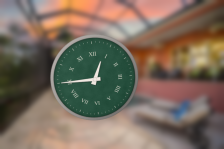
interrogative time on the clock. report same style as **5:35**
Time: **12:45**
